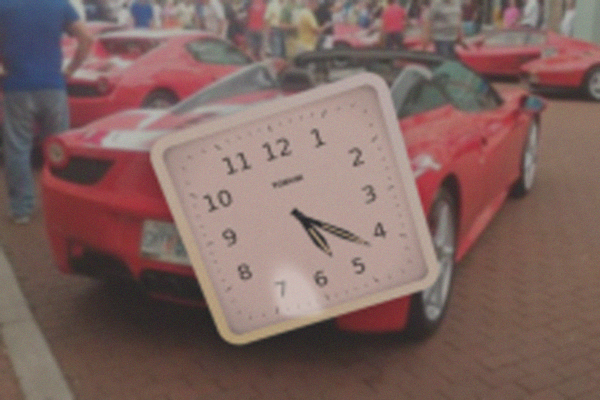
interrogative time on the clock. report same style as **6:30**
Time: **5:22**
